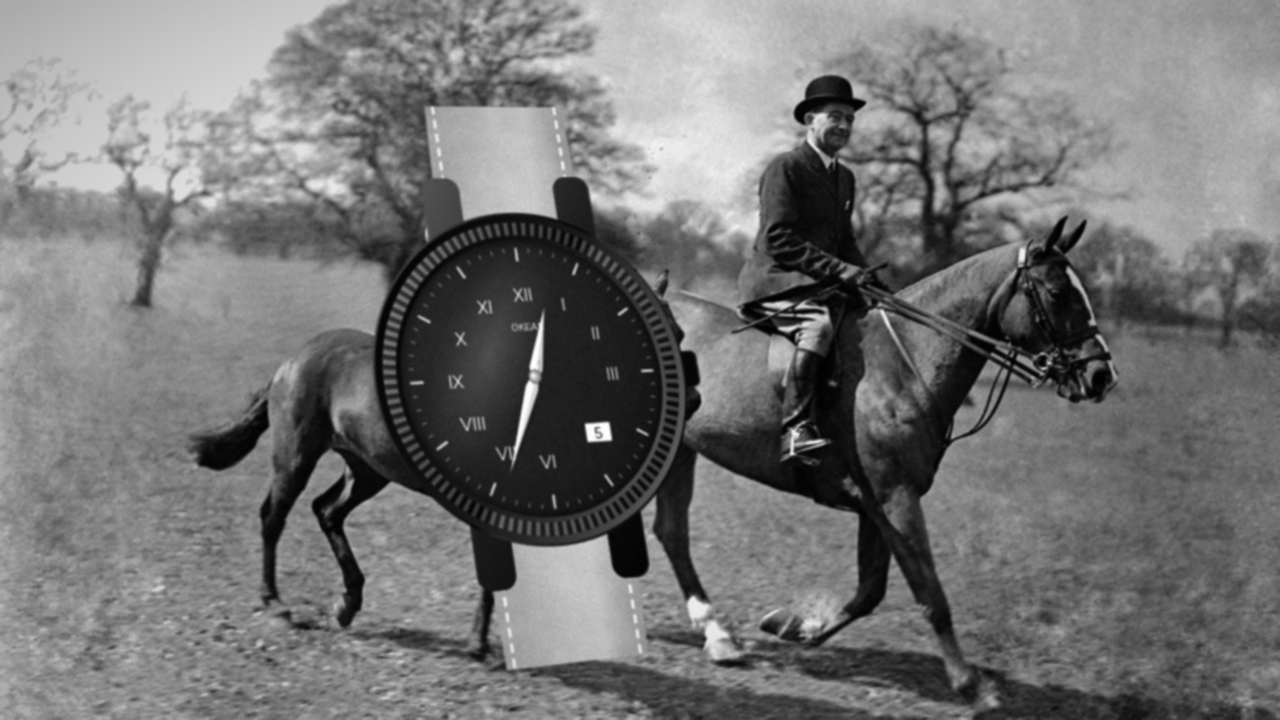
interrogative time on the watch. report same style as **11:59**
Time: **12:34**
